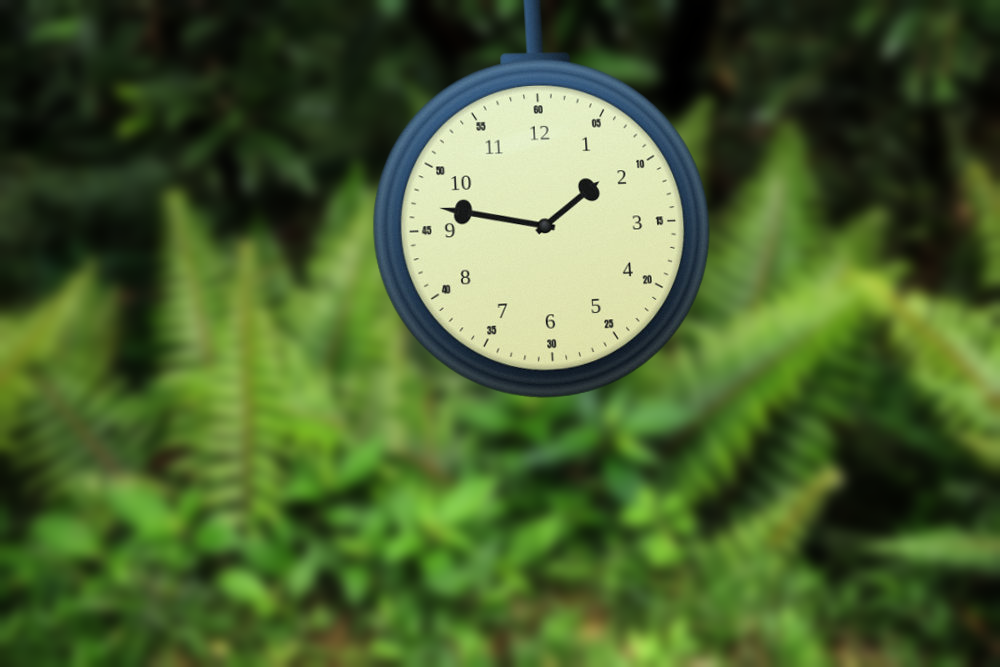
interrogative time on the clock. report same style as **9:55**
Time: **1:47**
